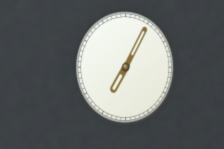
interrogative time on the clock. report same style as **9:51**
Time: **7:05**
